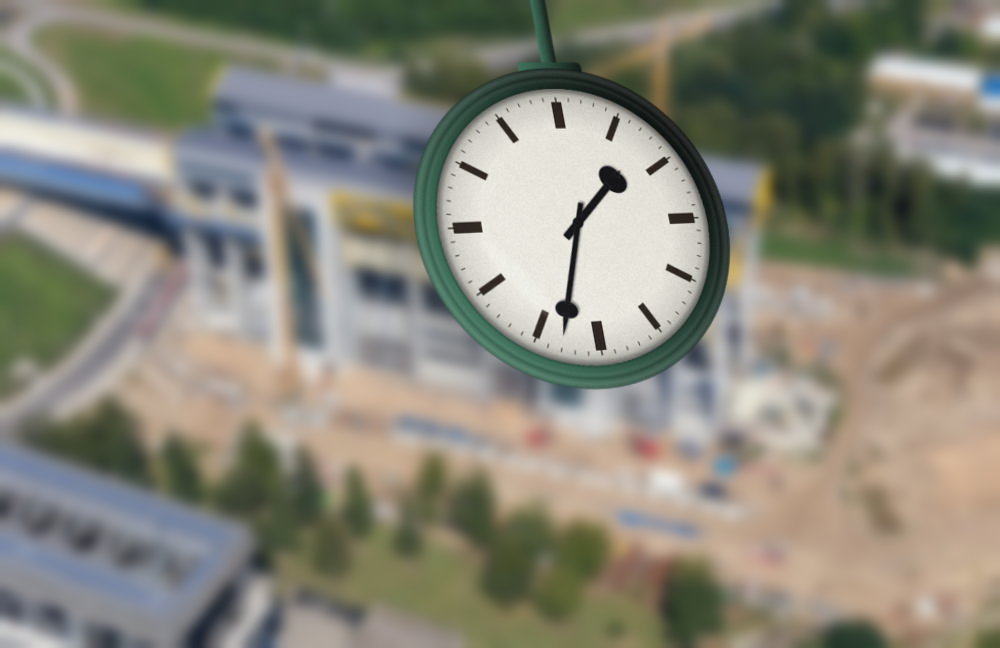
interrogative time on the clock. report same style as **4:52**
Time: **1:33**
